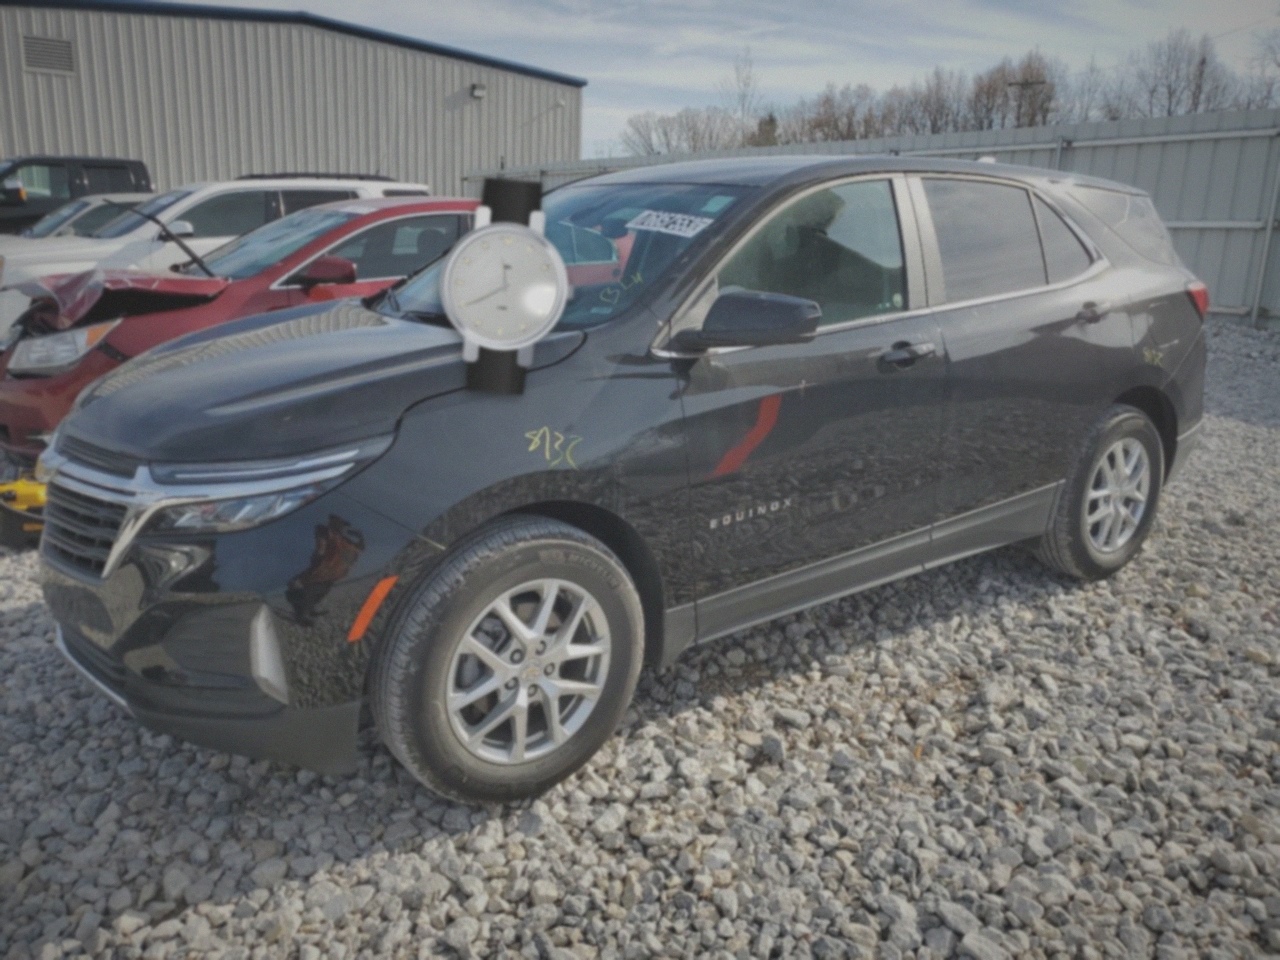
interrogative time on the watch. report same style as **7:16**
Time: **11:40**
